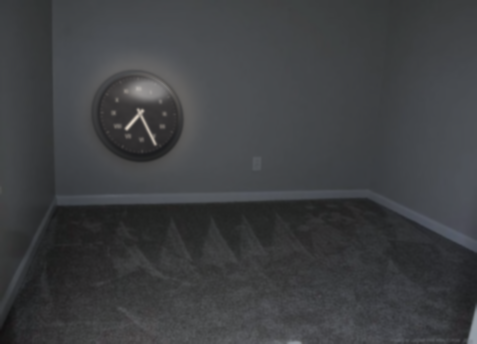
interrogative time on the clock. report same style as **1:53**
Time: **7:26**
